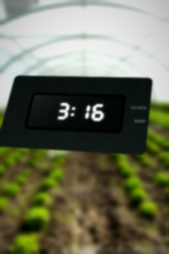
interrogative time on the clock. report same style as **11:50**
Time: **3:16**
